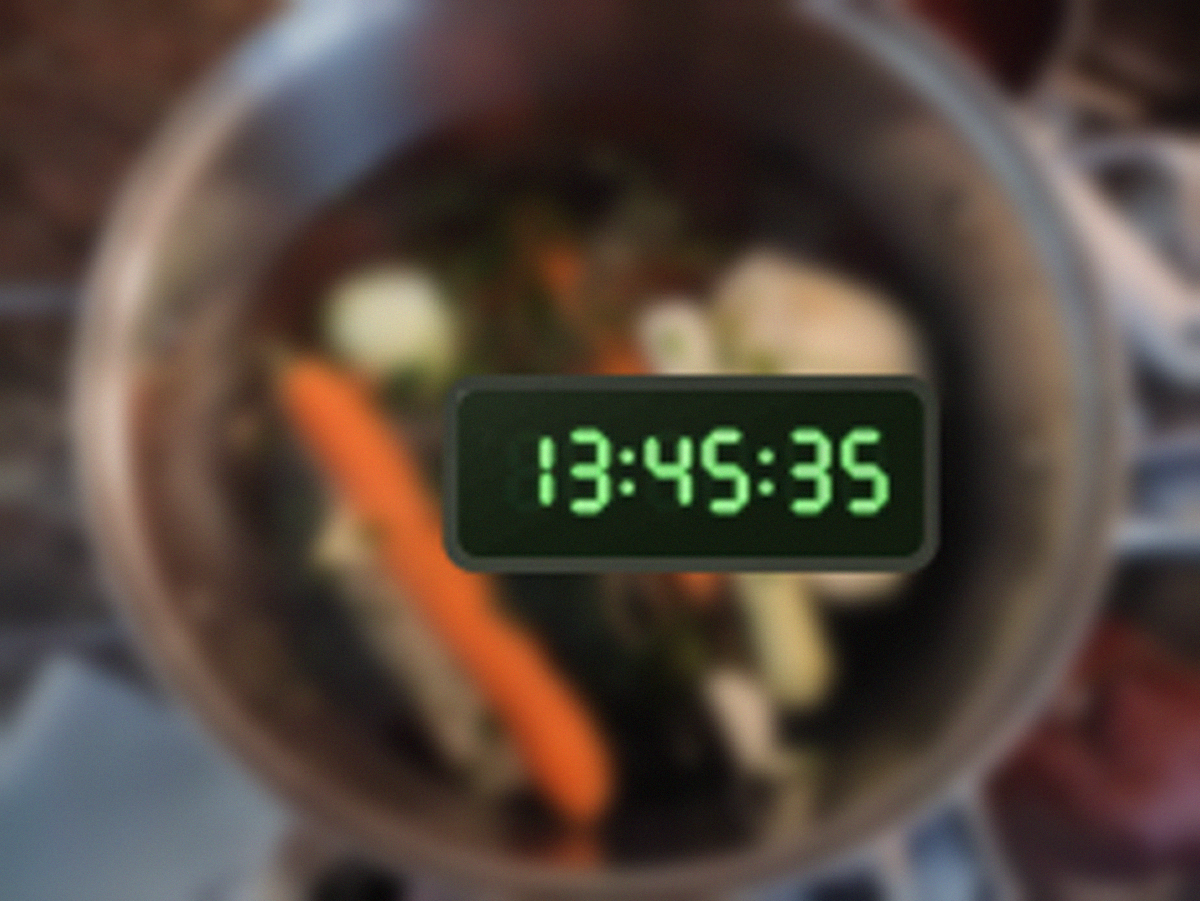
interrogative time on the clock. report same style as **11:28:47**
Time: **13:45:35**
